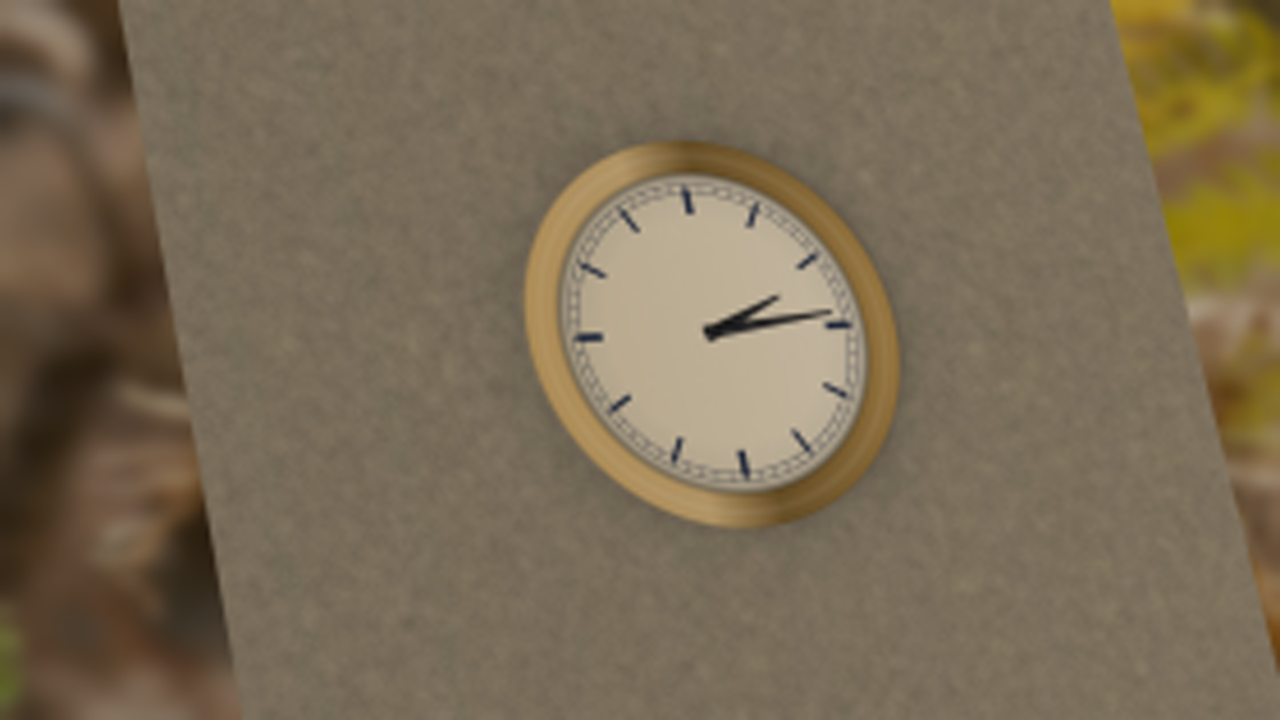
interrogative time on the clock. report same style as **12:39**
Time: **2:14**
